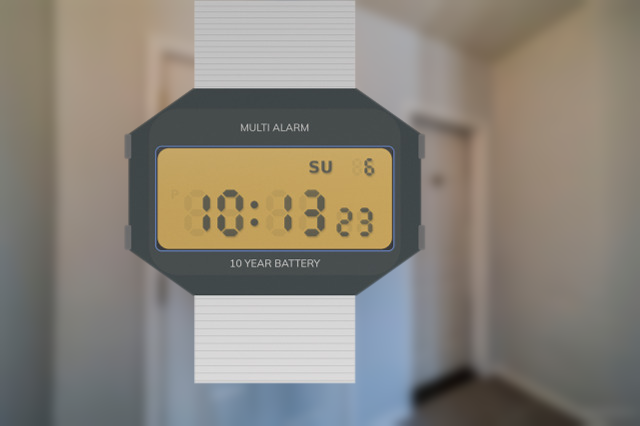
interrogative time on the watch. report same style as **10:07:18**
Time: **10:13:23**
